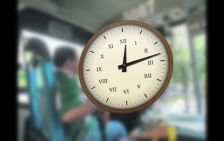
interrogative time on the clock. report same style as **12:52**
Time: **12:13**
